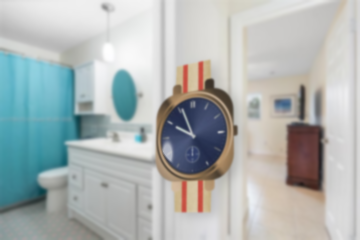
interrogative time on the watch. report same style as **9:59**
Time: **9:56**
